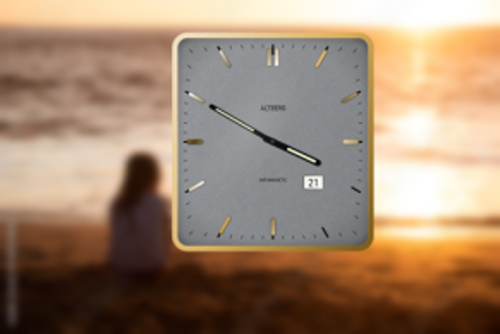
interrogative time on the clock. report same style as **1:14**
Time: **3:50**
